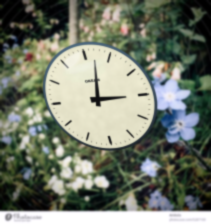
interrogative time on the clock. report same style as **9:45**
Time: **3:02**
